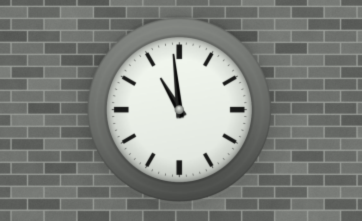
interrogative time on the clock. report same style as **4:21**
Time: **10:59**
